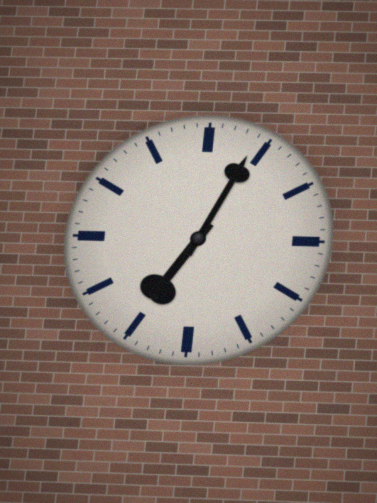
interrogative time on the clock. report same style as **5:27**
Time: **7:04**
